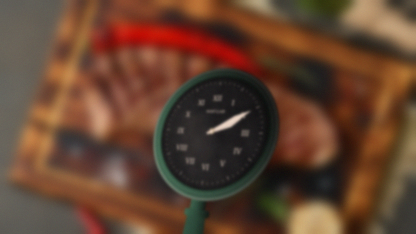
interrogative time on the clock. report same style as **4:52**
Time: **2:10**
